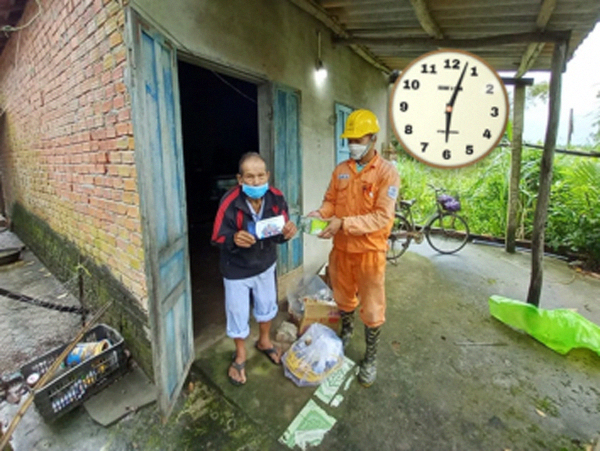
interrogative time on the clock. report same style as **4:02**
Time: **6:03**
